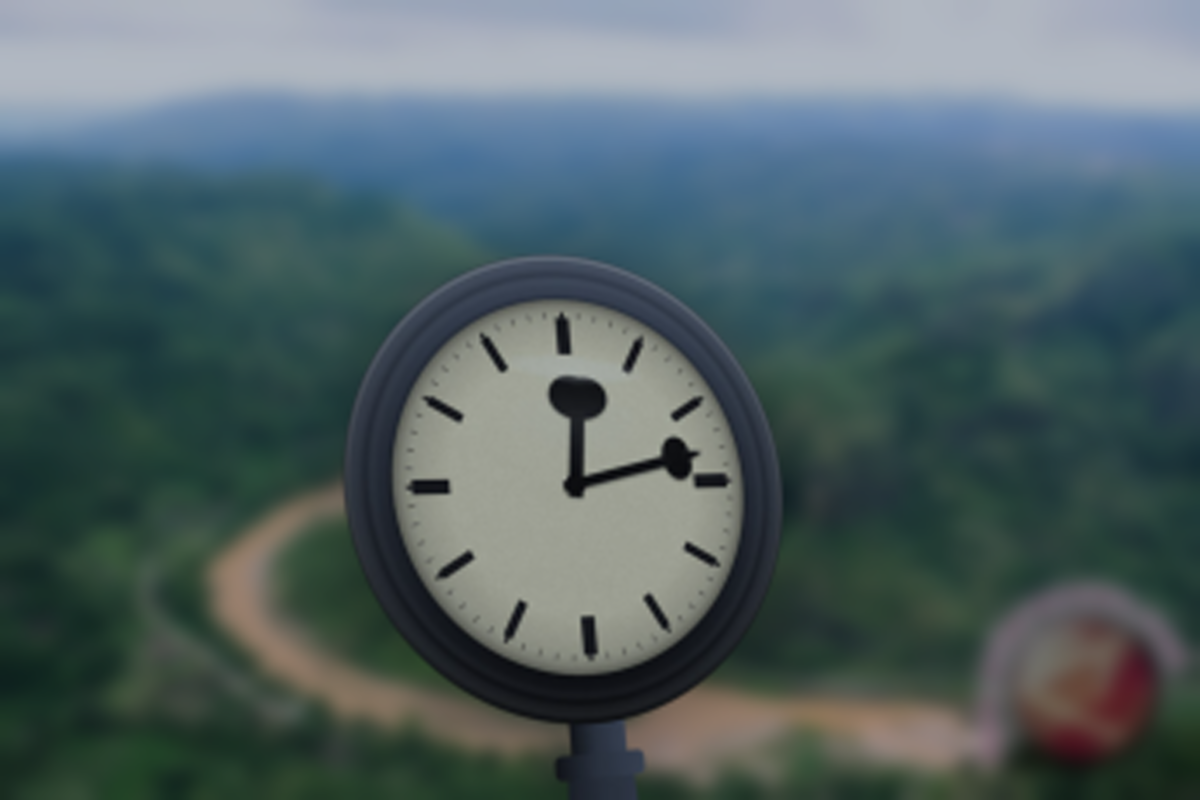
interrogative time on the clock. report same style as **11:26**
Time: **12:13**
